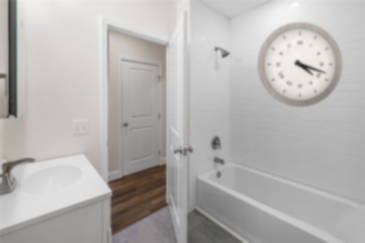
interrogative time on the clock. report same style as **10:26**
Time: **4:18**
